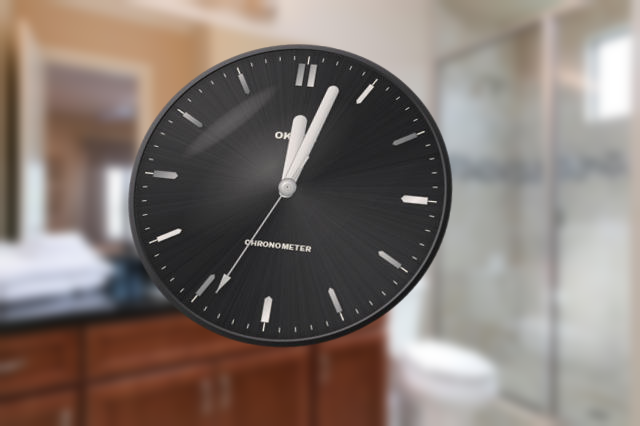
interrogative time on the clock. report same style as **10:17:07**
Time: **12:02:34**
